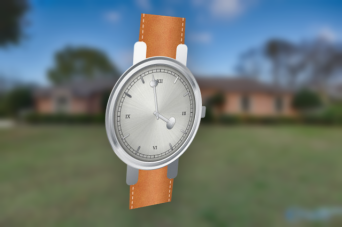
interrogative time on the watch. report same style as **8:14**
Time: **3:58**
